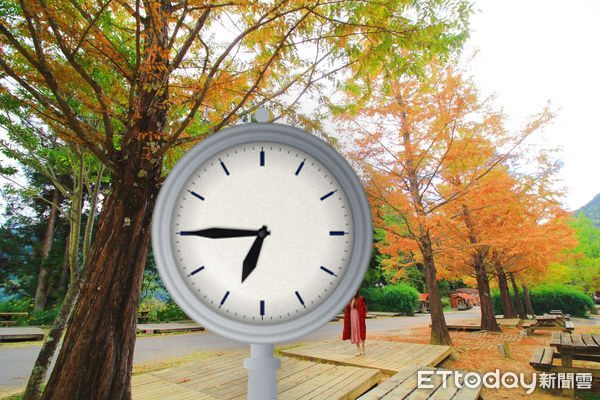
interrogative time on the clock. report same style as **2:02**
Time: **6:45**
